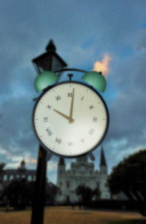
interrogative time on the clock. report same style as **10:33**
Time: **10:01**
